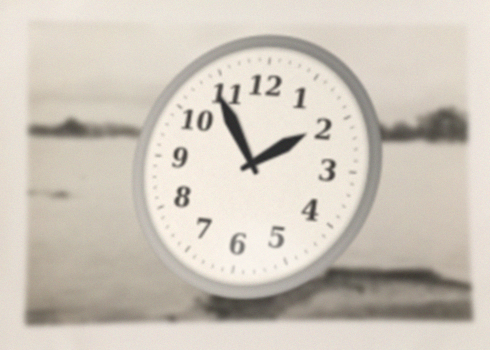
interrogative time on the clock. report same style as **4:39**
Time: **1:54**
